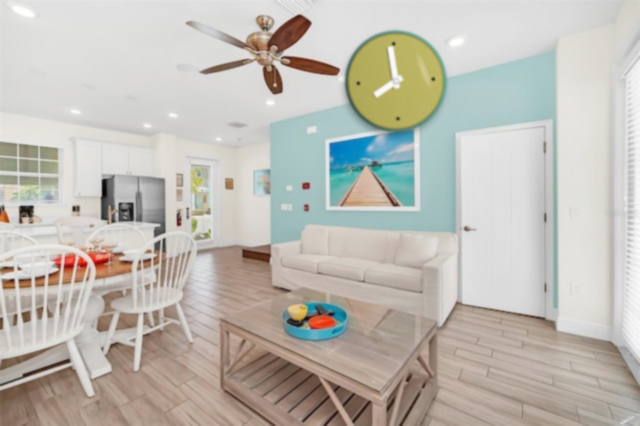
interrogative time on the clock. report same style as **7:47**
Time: **7:59**
